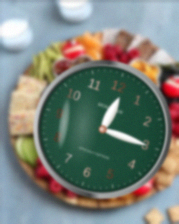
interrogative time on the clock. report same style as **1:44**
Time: **12:15**
